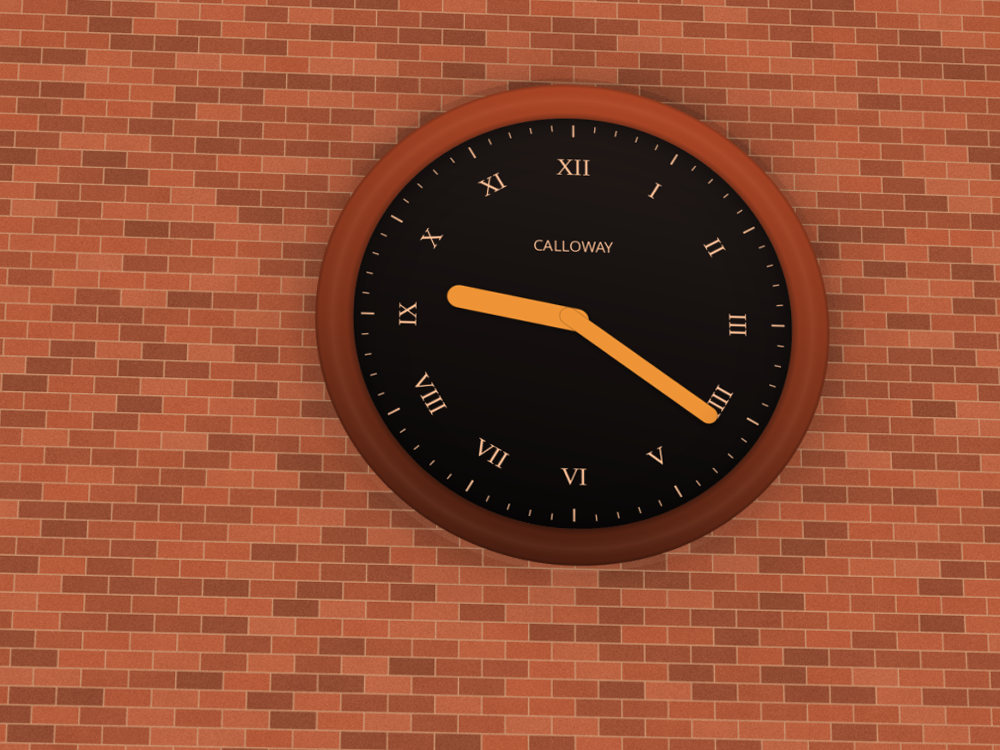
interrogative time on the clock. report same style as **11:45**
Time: **9:21**
